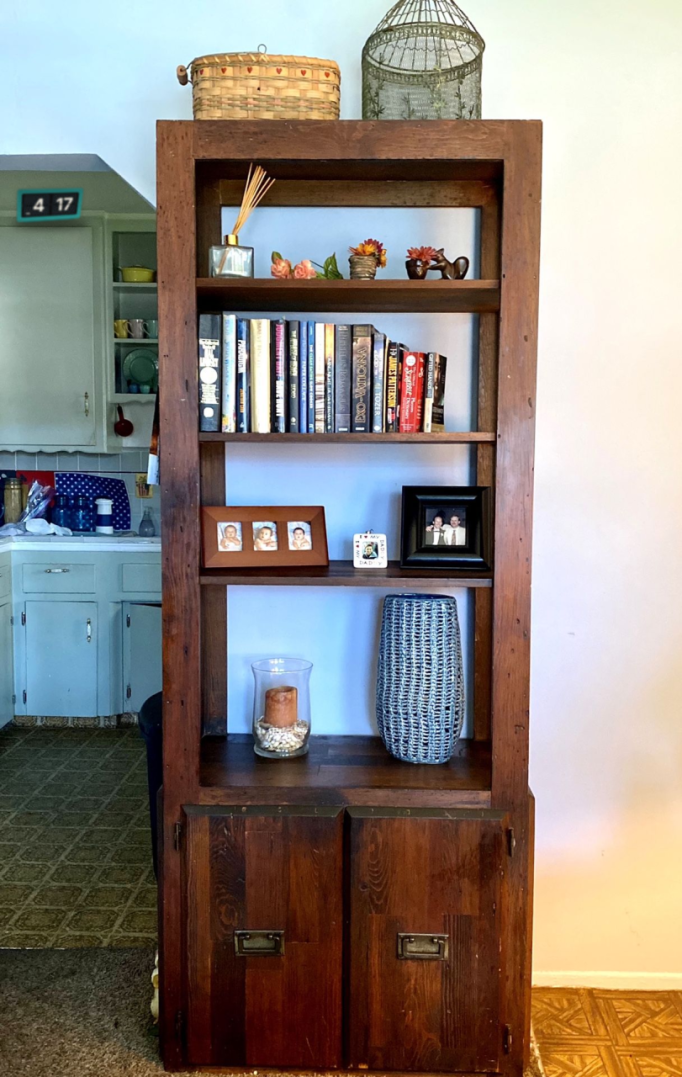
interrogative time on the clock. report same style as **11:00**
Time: **4:17**
